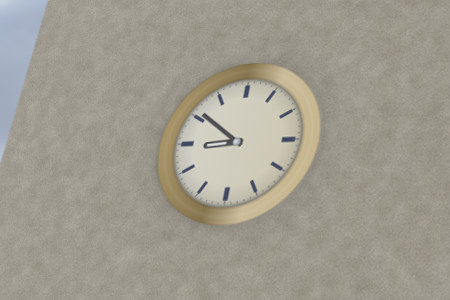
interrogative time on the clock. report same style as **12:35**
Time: **8:51**
